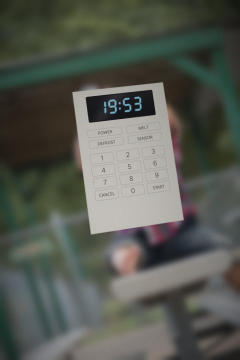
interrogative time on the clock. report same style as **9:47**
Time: **19:53**
